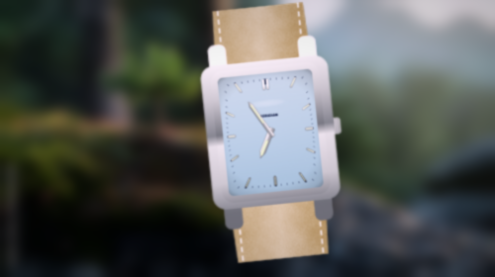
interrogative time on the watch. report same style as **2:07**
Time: **6:55**
